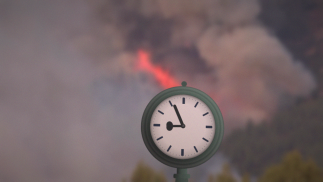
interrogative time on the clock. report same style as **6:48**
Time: **8:56**
